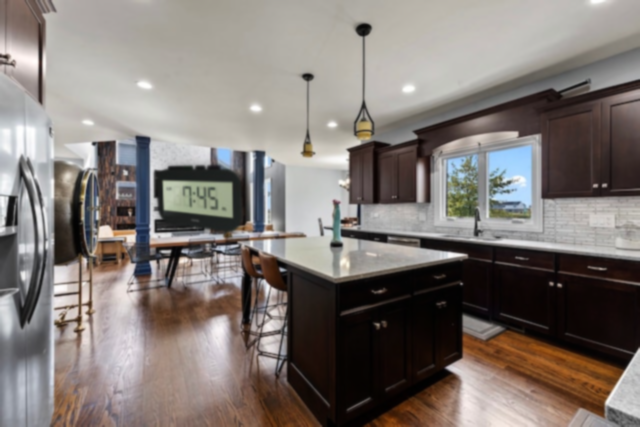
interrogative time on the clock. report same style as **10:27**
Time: **7:45**
